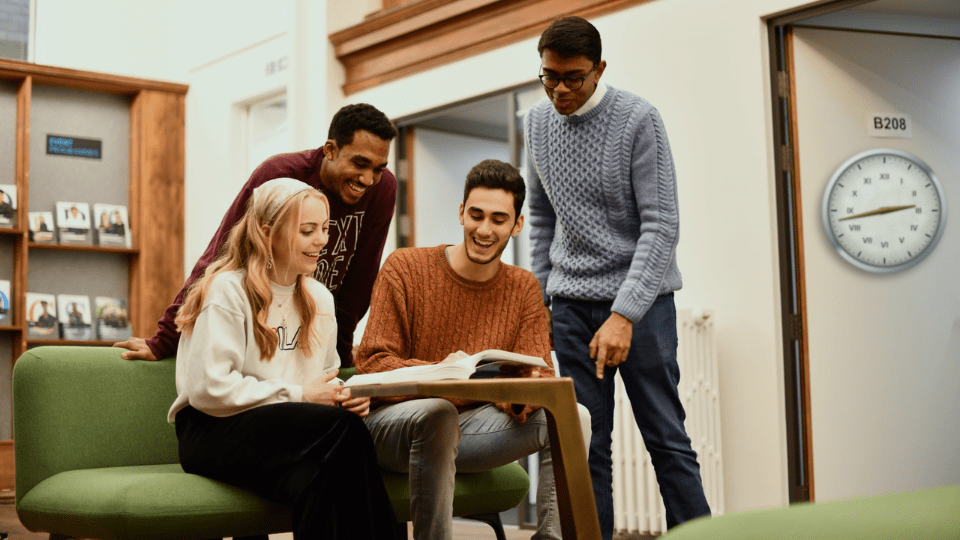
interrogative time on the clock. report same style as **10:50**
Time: **2:43**
